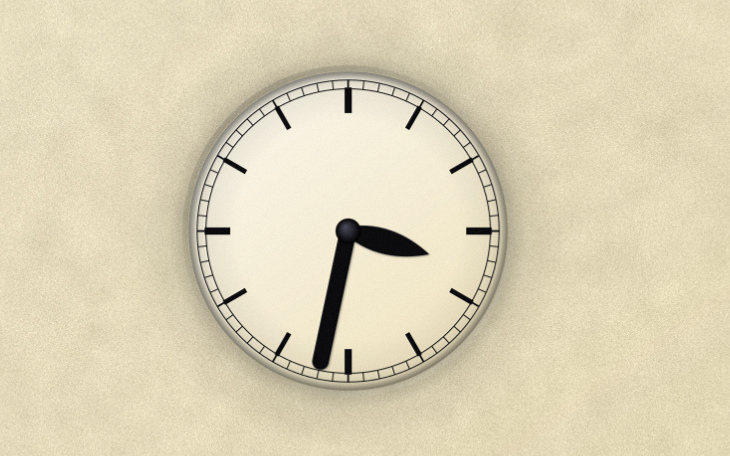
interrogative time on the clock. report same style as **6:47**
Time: **3:32**
